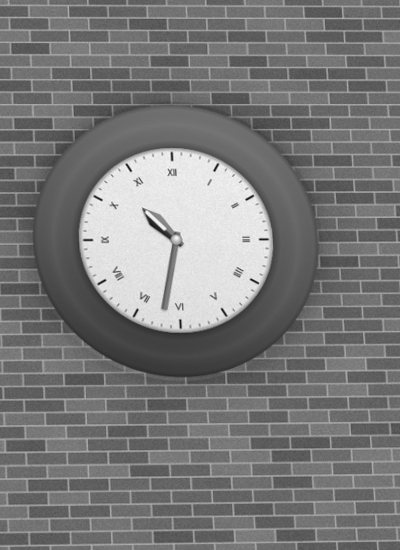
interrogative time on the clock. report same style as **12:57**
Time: **10:32**
